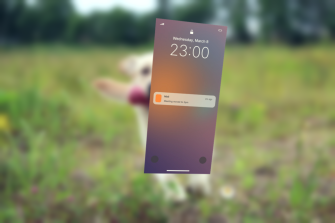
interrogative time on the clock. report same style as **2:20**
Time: **23:00**
